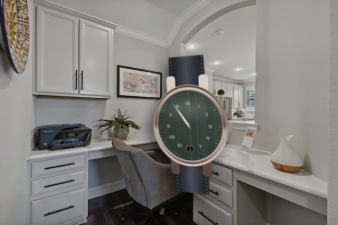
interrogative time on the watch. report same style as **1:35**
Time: **10:54**
